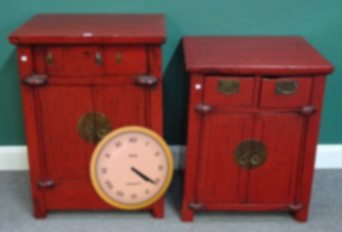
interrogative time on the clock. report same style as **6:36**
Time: **4:21**
